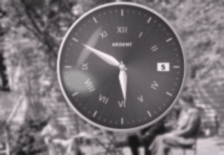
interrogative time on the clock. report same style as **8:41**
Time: **5:50**
